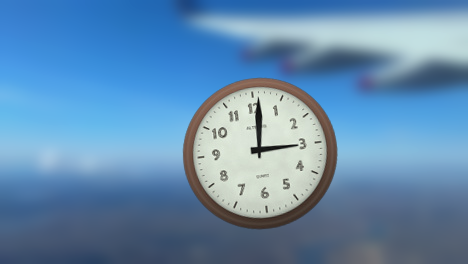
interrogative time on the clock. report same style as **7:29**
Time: **3:01**
